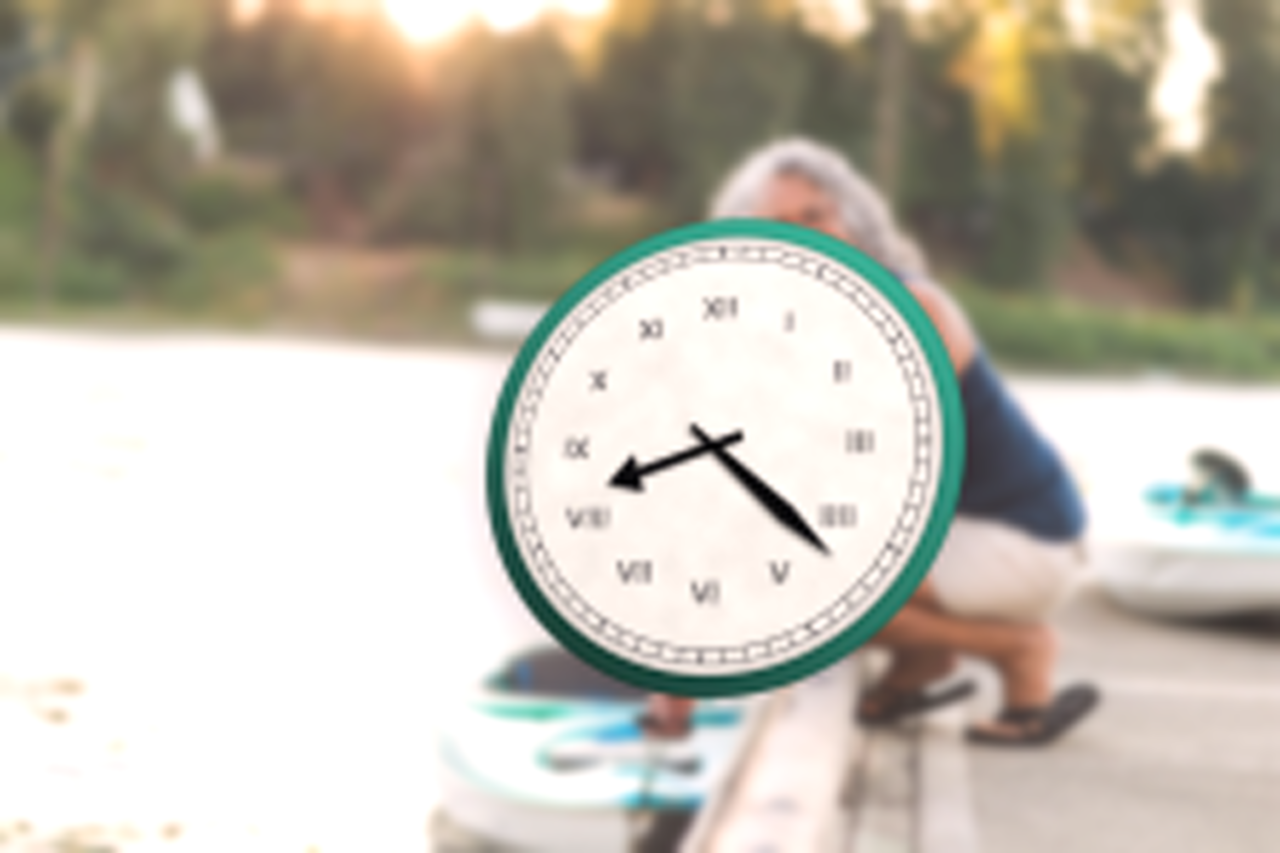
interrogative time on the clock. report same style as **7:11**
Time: **8:22**
